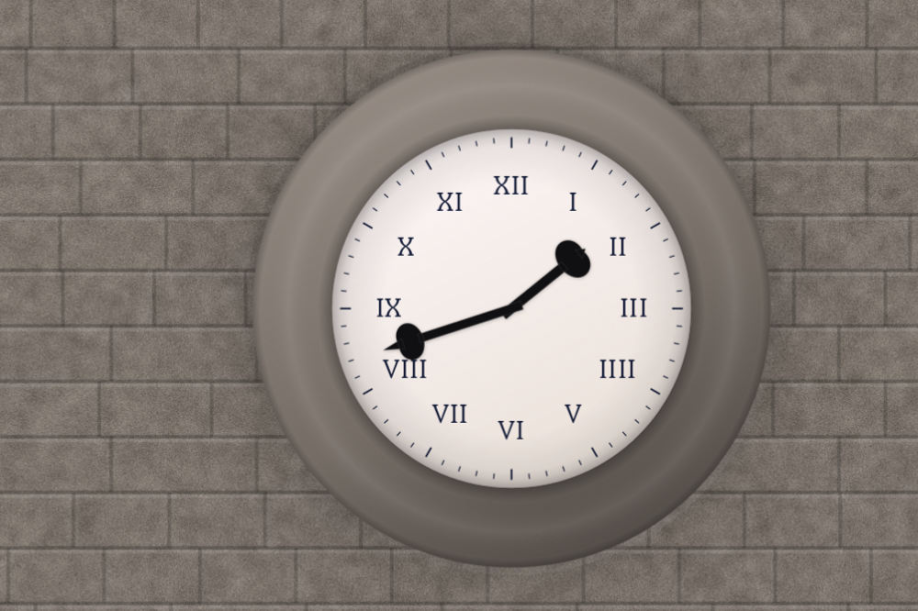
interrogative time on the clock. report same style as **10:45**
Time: **1:42**
